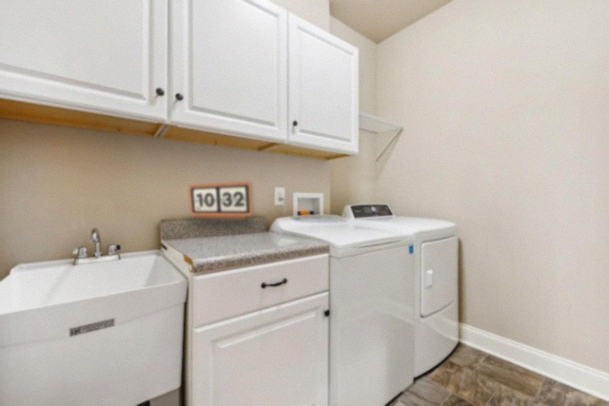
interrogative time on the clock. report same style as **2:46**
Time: **10:32**
